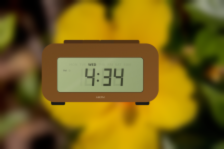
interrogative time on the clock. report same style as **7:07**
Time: **4:34**
